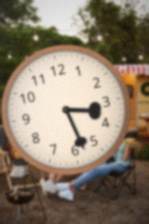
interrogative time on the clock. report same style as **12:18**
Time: **3:28**
